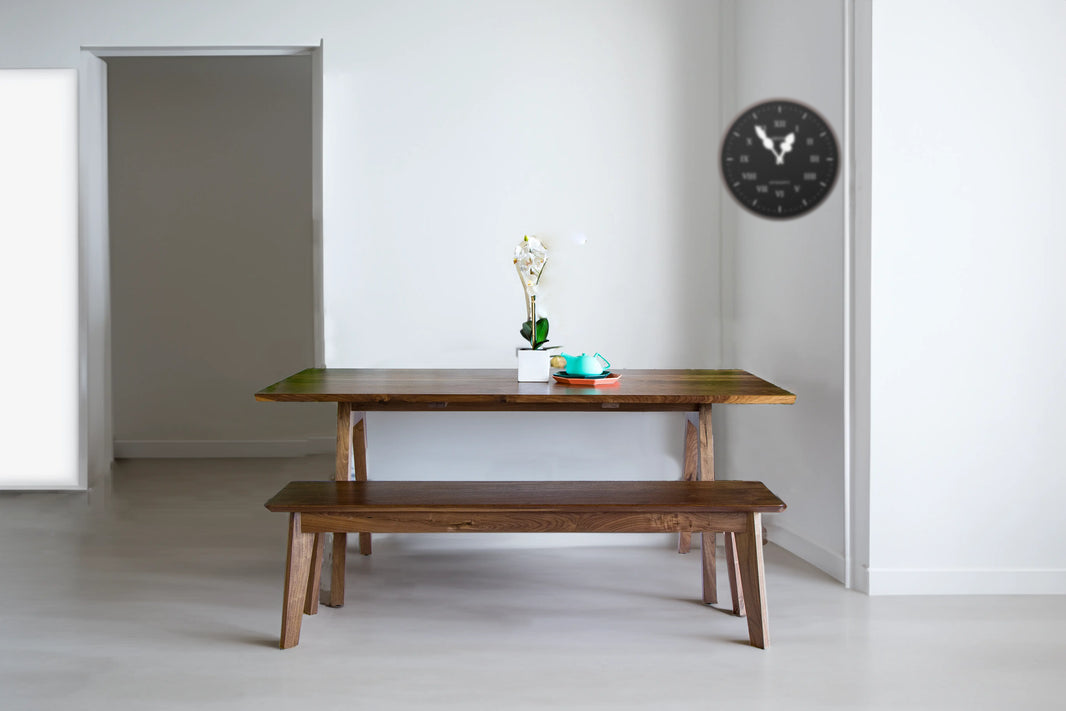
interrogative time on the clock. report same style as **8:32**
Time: **12:54**
